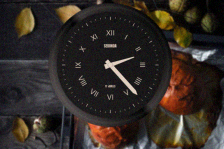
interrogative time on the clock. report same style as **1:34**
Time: **2:23**
